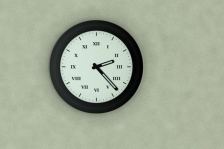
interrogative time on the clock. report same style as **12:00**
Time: **2:23**
